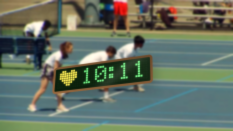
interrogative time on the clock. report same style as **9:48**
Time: **10:11**
